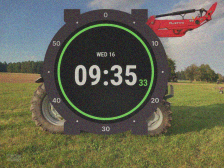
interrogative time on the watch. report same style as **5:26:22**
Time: **9:35:33**
